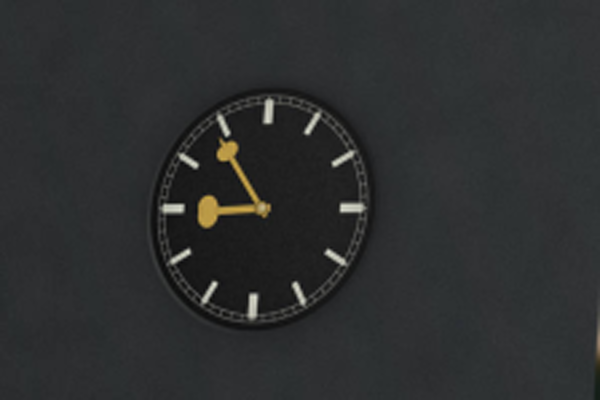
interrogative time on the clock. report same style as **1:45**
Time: **8:54**
